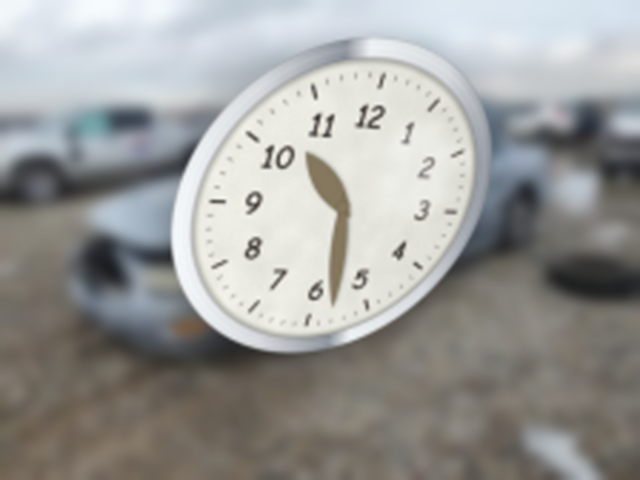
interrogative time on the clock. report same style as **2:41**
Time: **10:28**
